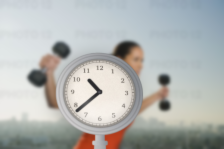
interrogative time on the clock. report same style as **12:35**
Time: **10:38**
